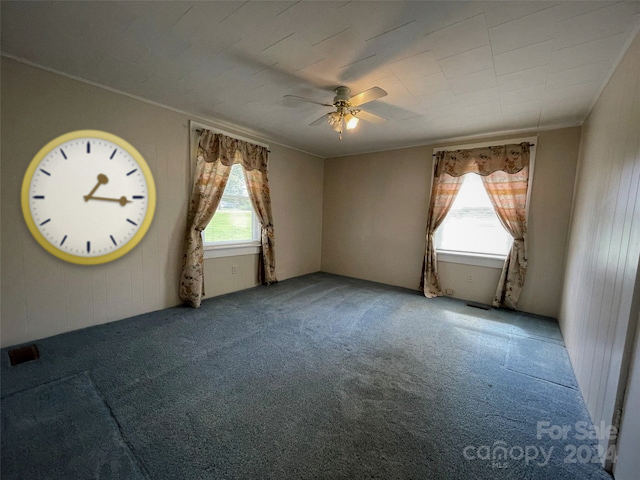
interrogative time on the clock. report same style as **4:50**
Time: **1:16**
